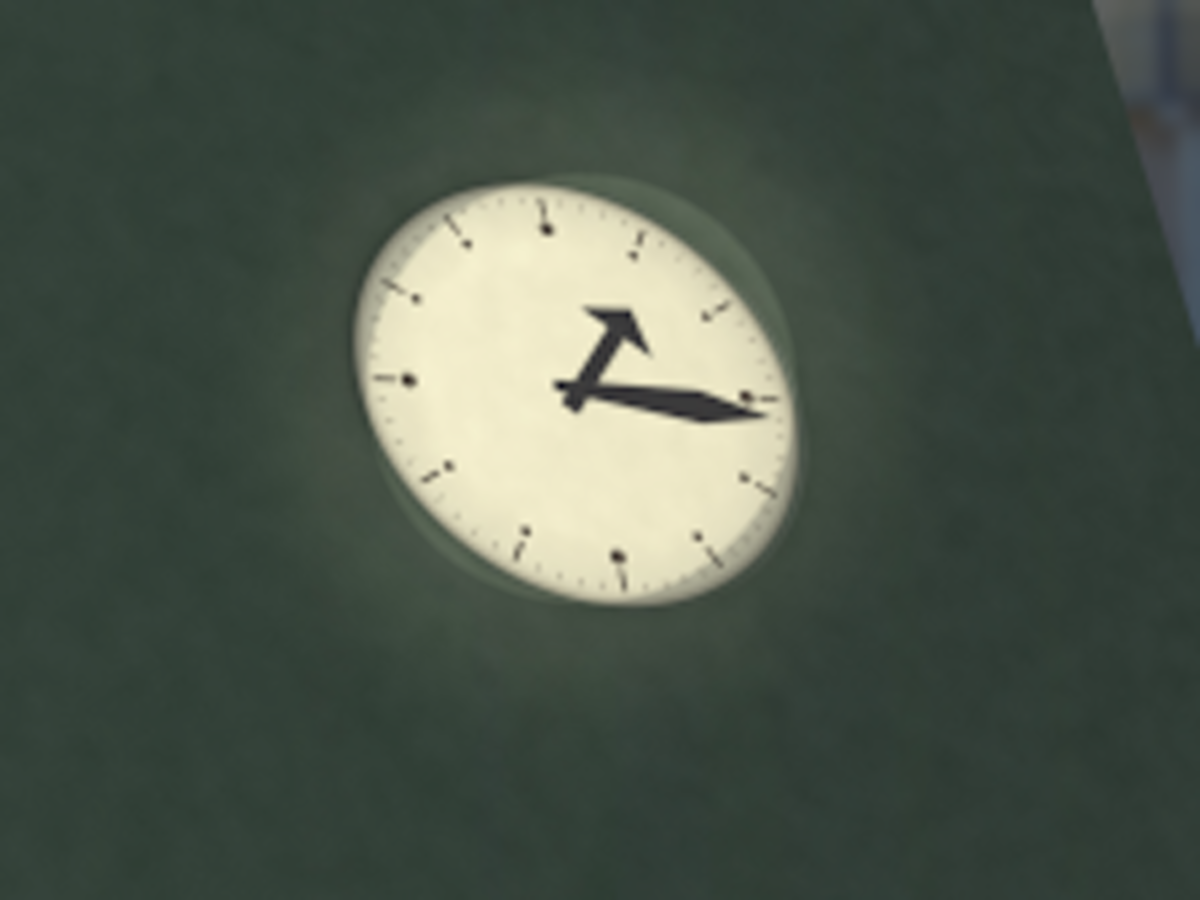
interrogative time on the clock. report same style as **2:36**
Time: **1:16**
